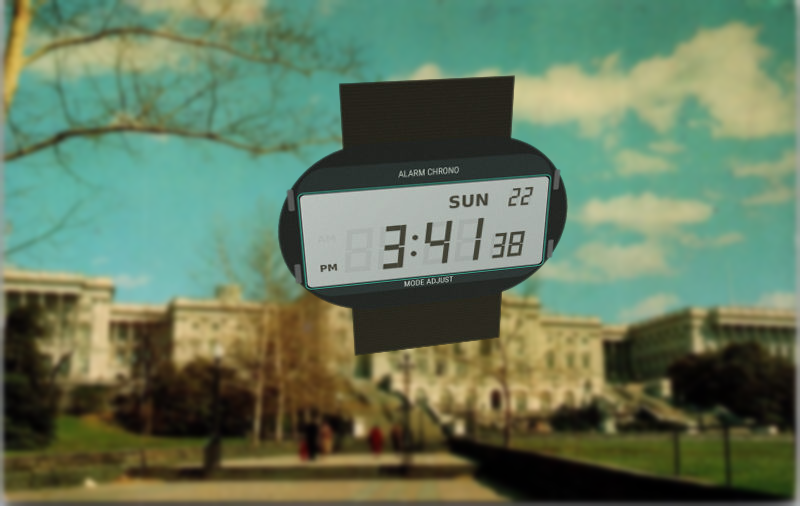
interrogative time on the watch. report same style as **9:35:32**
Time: **3:41:38**
